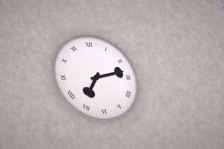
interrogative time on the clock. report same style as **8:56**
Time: **7:13**
